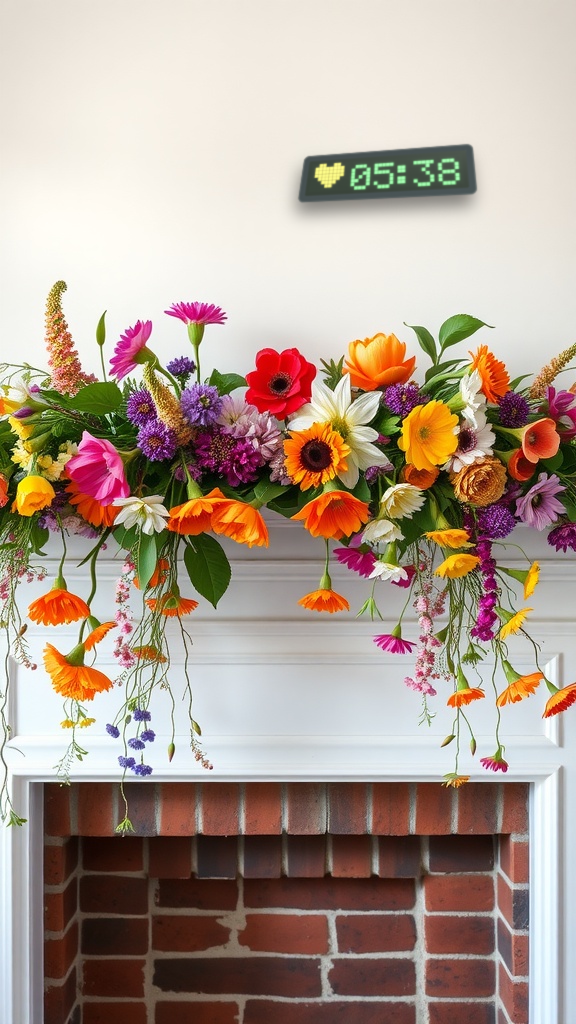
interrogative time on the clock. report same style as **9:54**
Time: **5:38**
